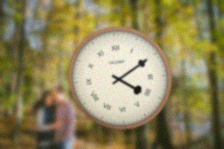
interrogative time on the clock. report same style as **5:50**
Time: **4:10**
